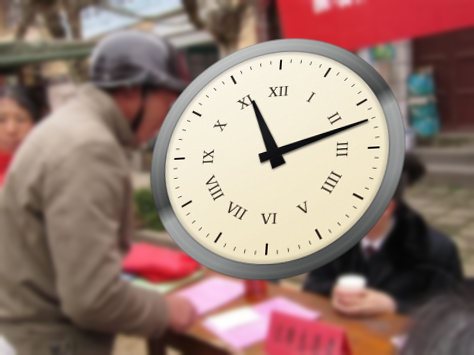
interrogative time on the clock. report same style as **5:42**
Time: **11:12**
